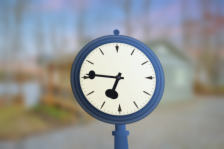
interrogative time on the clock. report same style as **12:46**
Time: **6:46**
